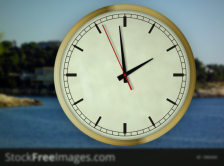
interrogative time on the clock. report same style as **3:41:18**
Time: **1:58:56**
